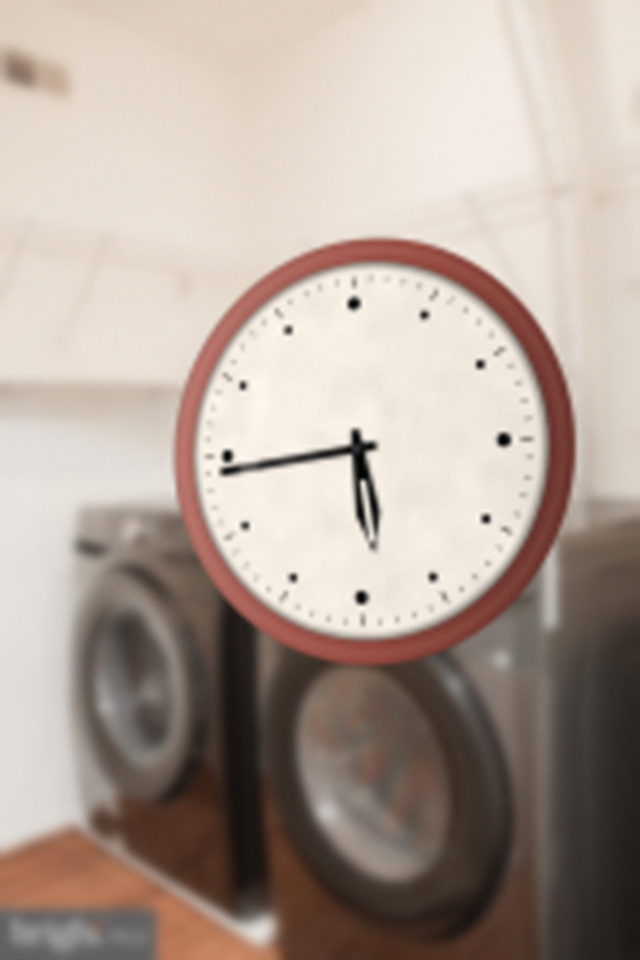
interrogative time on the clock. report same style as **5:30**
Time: **5:44**
